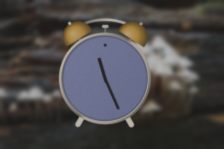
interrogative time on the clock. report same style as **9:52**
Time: **11:26**
